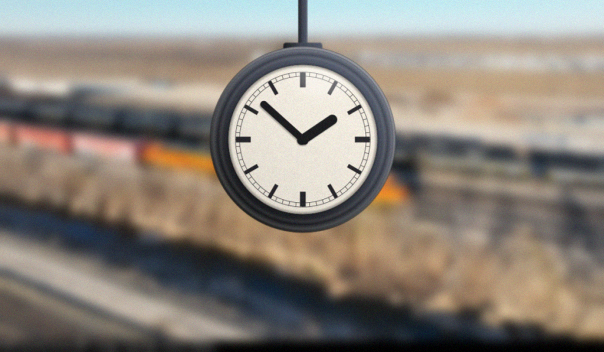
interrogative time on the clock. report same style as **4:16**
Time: **1:52**
